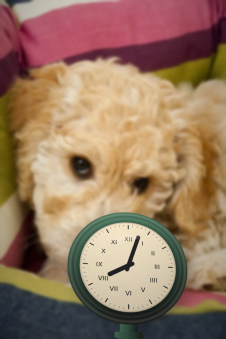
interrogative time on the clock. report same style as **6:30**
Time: **8:03**
